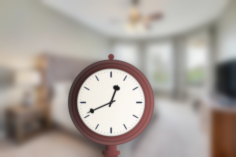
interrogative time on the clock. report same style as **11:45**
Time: **12:41**
